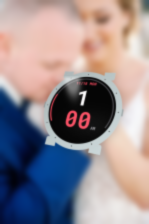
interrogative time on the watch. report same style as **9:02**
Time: **1:00**
